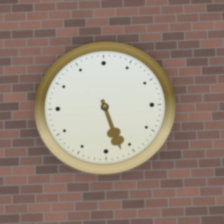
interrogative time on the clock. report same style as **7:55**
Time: **5:27**
